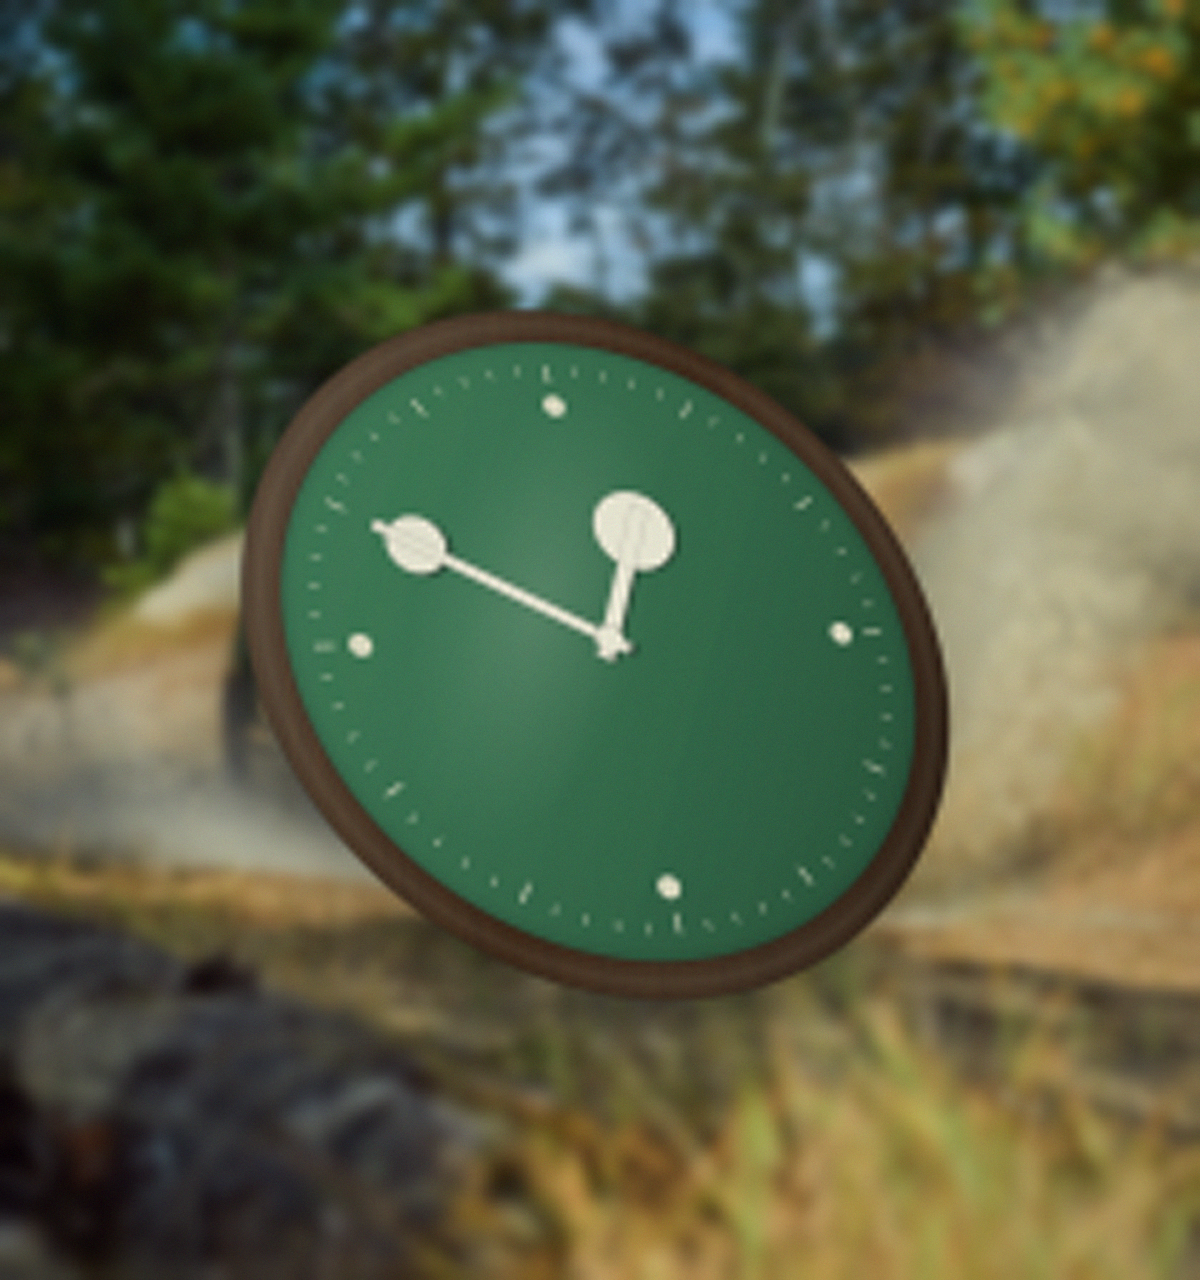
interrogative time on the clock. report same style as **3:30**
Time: **12:50**
